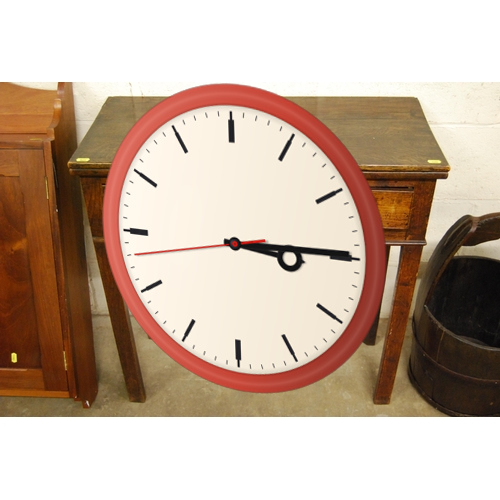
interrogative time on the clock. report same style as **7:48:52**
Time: **3:14:43**
